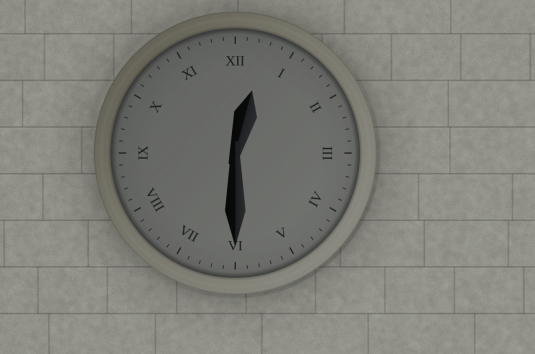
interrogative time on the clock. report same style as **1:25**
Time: **12:30**
